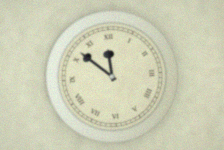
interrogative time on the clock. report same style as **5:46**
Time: **11:52**
